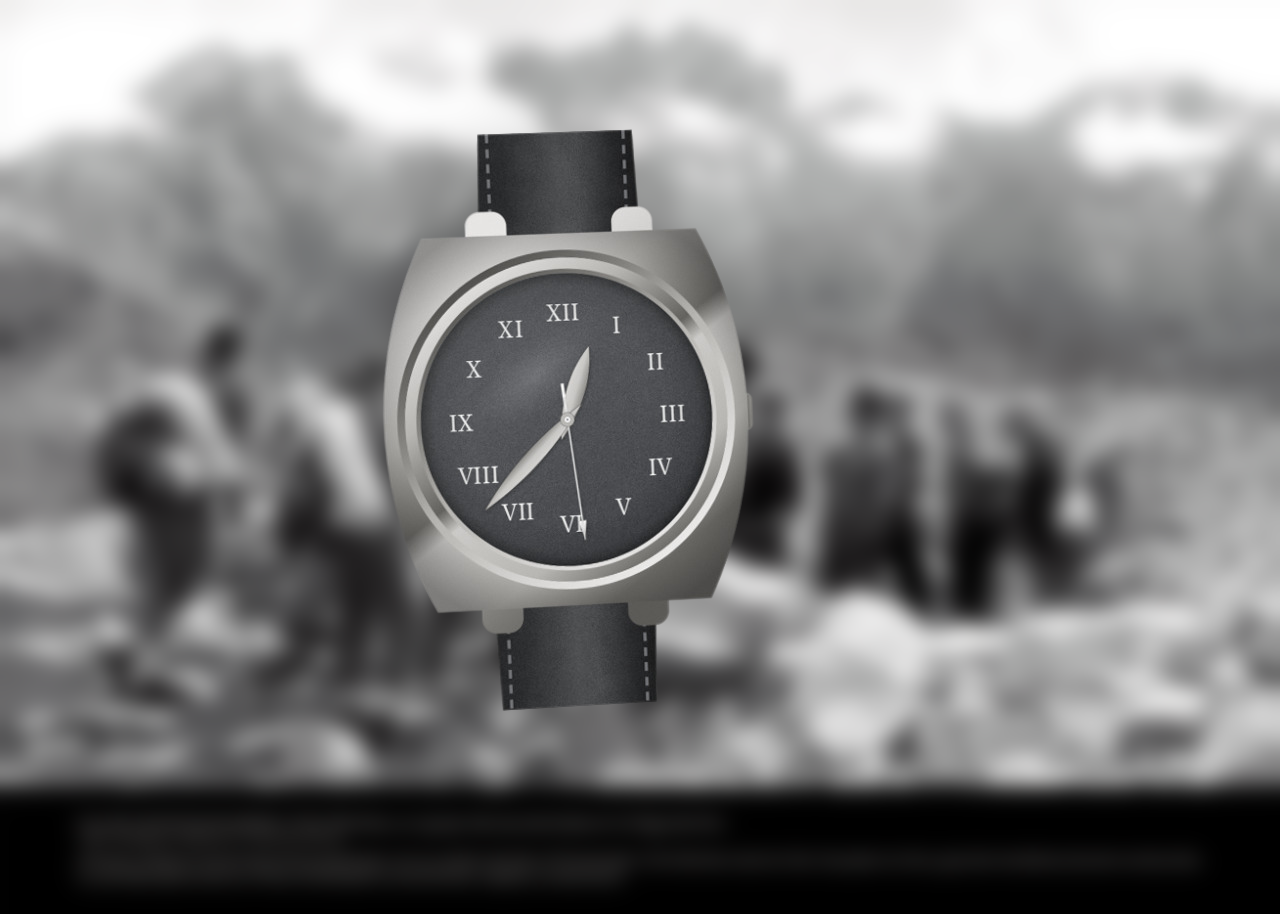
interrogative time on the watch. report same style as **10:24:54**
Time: **12:37:29**
